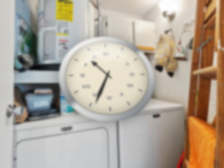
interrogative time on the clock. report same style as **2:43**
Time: **10:34**
